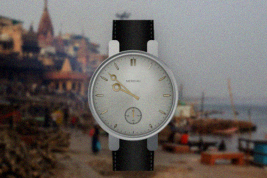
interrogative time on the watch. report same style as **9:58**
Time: **9:52**
